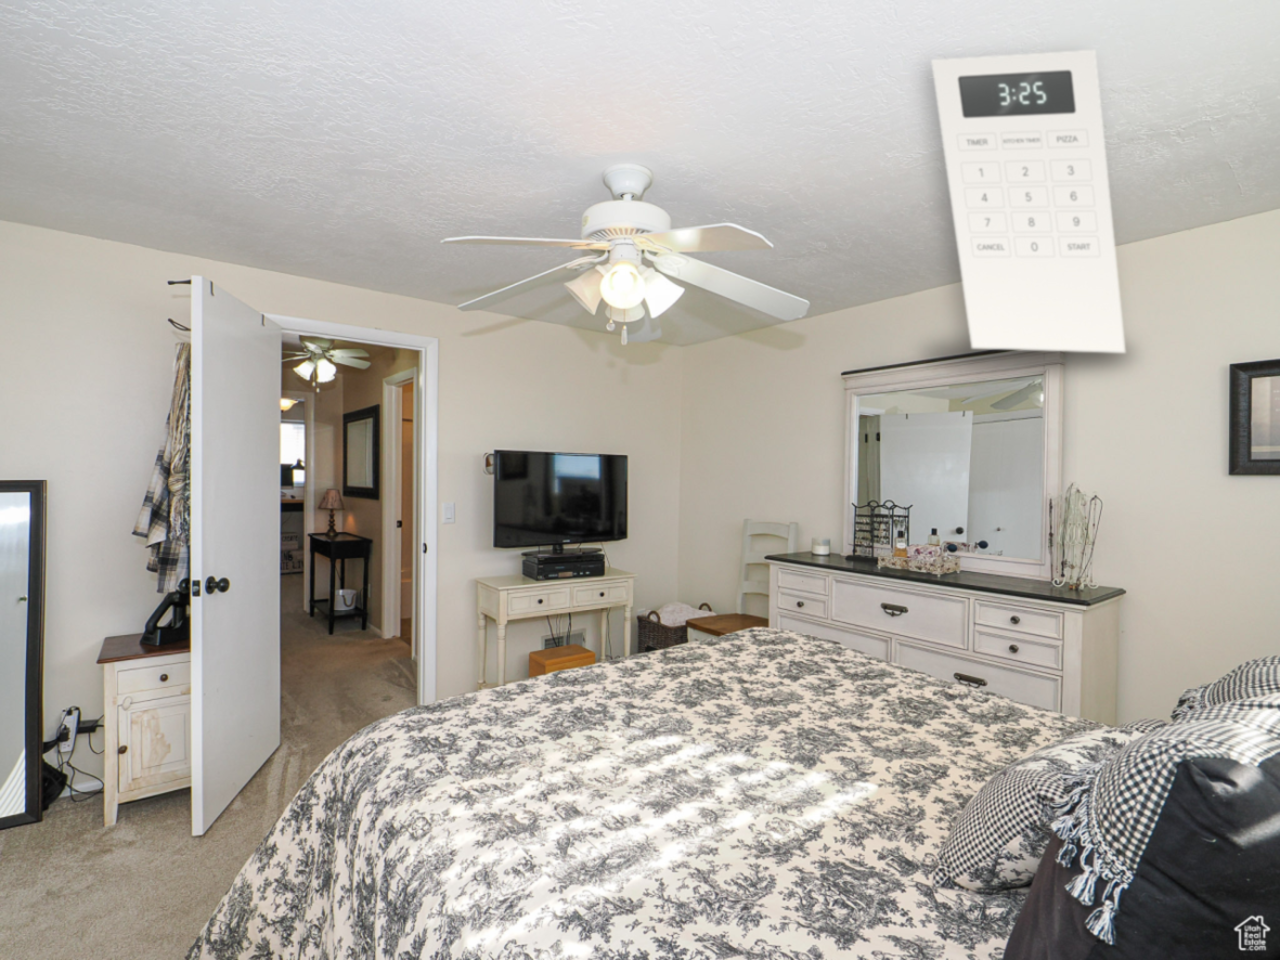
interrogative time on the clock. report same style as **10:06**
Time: **3:25**
